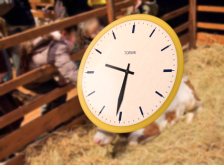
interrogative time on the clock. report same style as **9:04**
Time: **9:31**
